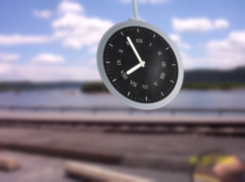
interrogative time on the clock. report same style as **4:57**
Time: **7:56**
